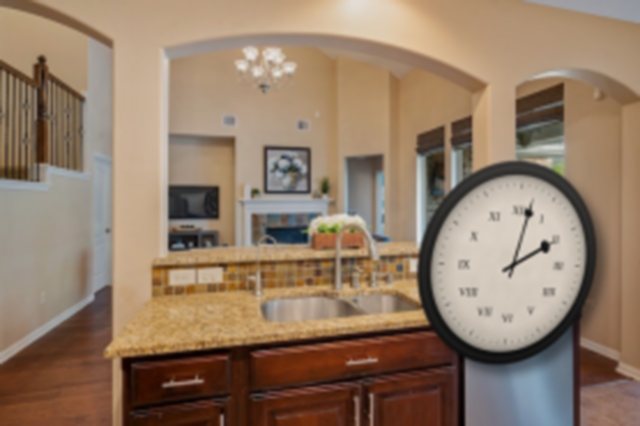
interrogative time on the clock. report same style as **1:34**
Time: **2:02**
